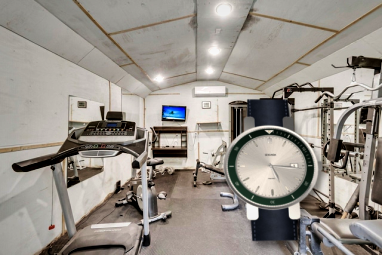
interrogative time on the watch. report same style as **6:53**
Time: **5:16**
